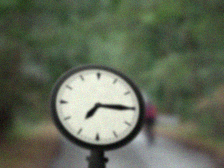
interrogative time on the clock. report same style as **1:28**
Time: **7:15**
